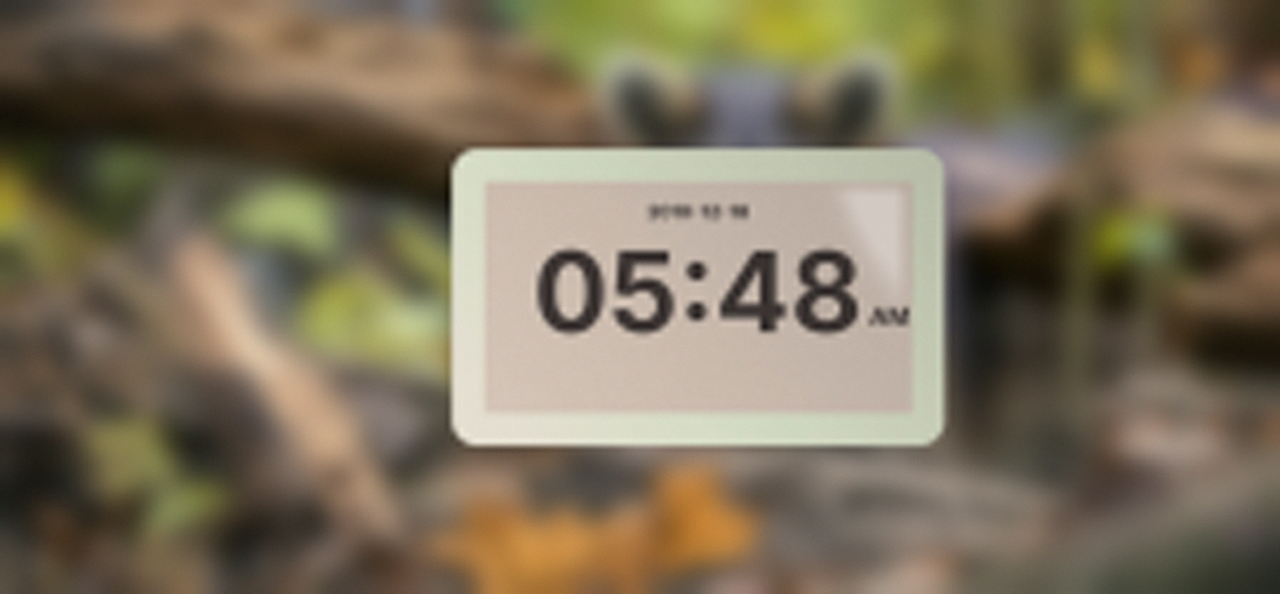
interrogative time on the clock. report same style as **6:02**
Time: **5:48**
